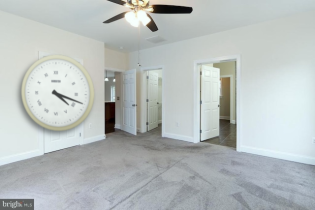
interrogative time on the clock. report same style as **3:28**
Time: **4:18**
